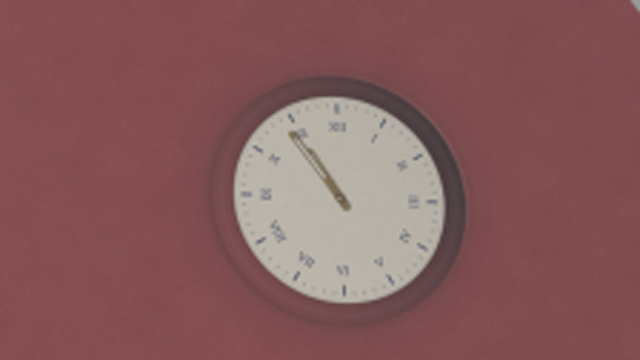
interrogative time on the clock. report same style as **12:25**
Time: **10:54**
